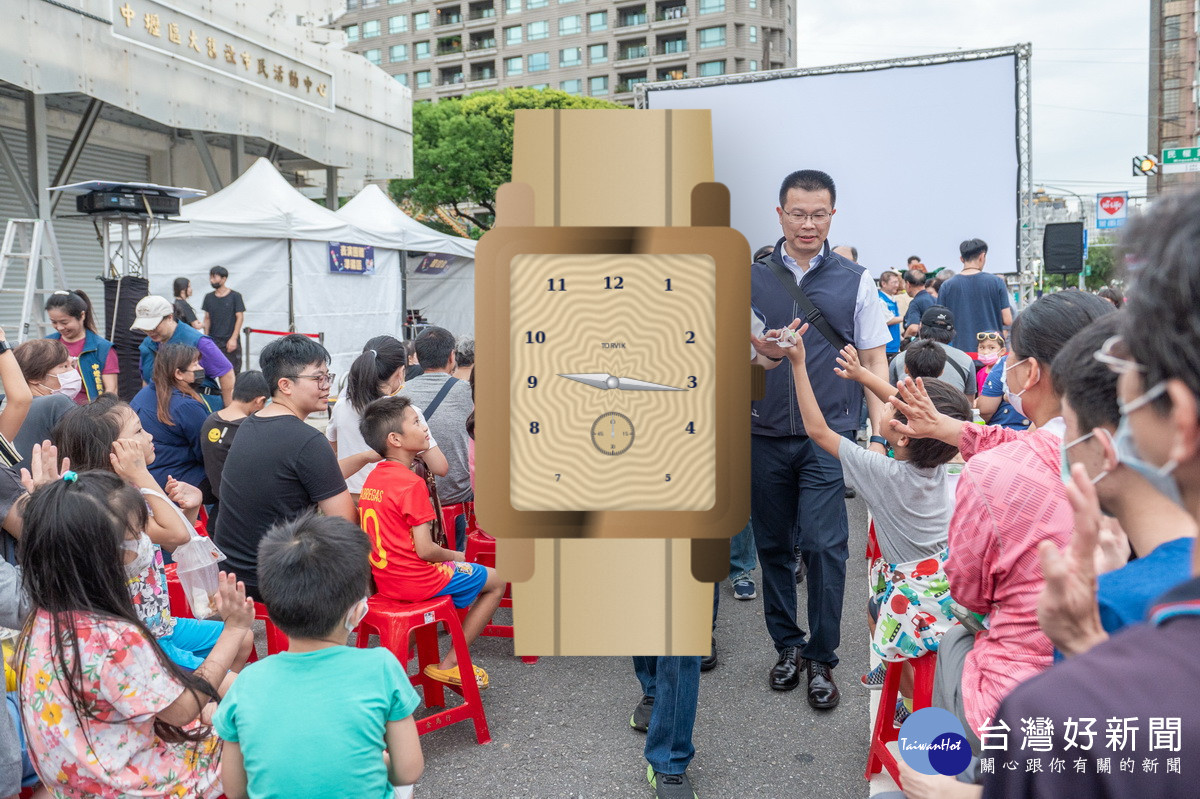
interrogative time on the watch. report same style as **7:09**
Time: **9:16**
